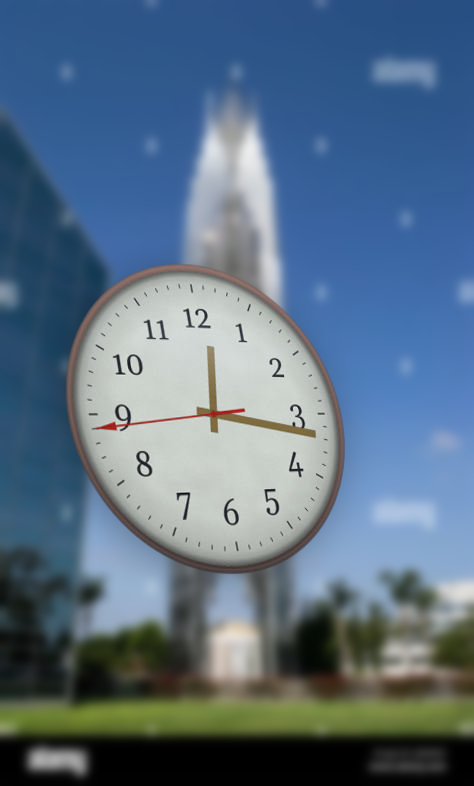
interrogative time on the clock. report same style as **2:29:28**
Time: **12:16:44**
